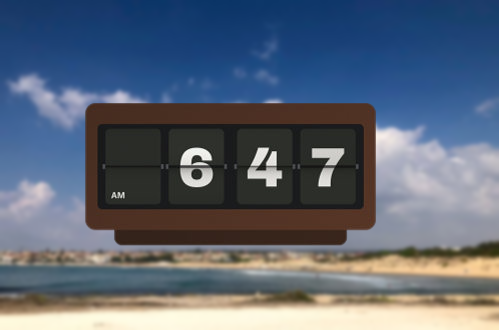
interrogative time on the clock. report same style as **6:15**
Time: **6:47**
